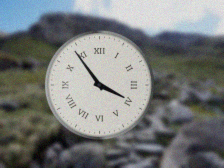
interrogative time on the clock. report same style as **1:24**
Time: **3:54**
